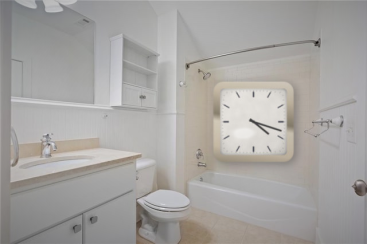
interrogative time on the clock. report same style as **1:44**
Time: **4:18**
